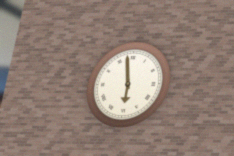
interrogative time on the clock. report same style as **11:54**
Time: **5:58**
